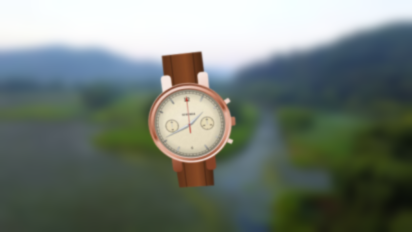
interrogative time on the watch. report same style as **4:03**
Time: **1:41**
